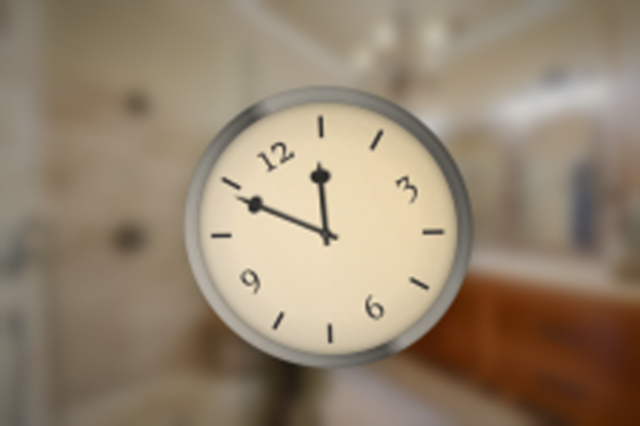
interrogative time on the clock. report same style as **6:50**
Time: **12:54**
